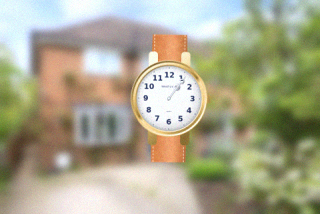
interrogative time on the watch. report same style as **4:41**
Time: **1:06**
